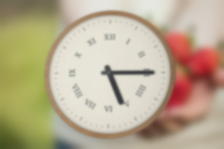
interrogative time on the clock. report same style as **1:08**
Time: **5:15**
